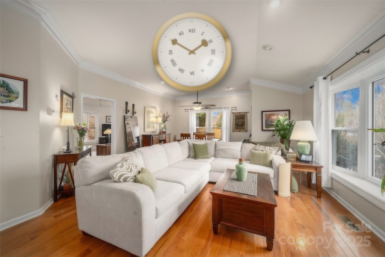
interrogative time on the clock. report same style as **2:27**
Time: **1:50**
